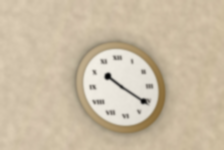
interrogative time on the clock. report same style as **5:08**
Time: **10:21**
